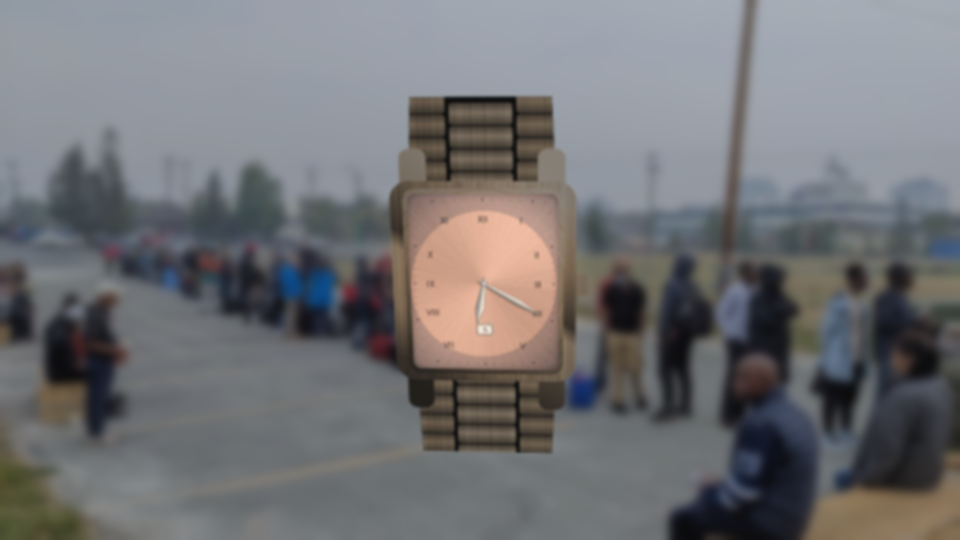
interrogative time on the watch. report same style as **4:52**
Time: **6:20**
